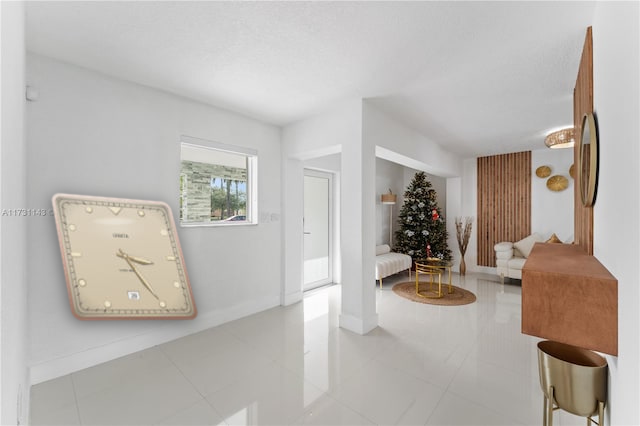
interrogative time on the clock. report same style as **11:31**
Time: **3:25**
